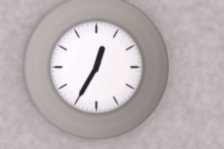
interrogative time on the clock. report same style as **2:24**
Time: **12:35**
